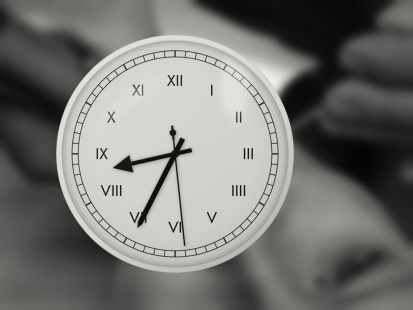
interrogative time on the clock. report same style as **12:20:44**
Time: **8:34:29**
